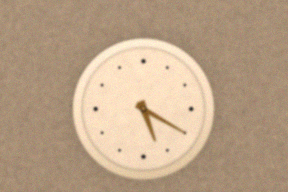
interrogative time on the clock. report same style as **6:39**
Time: **5:20**
